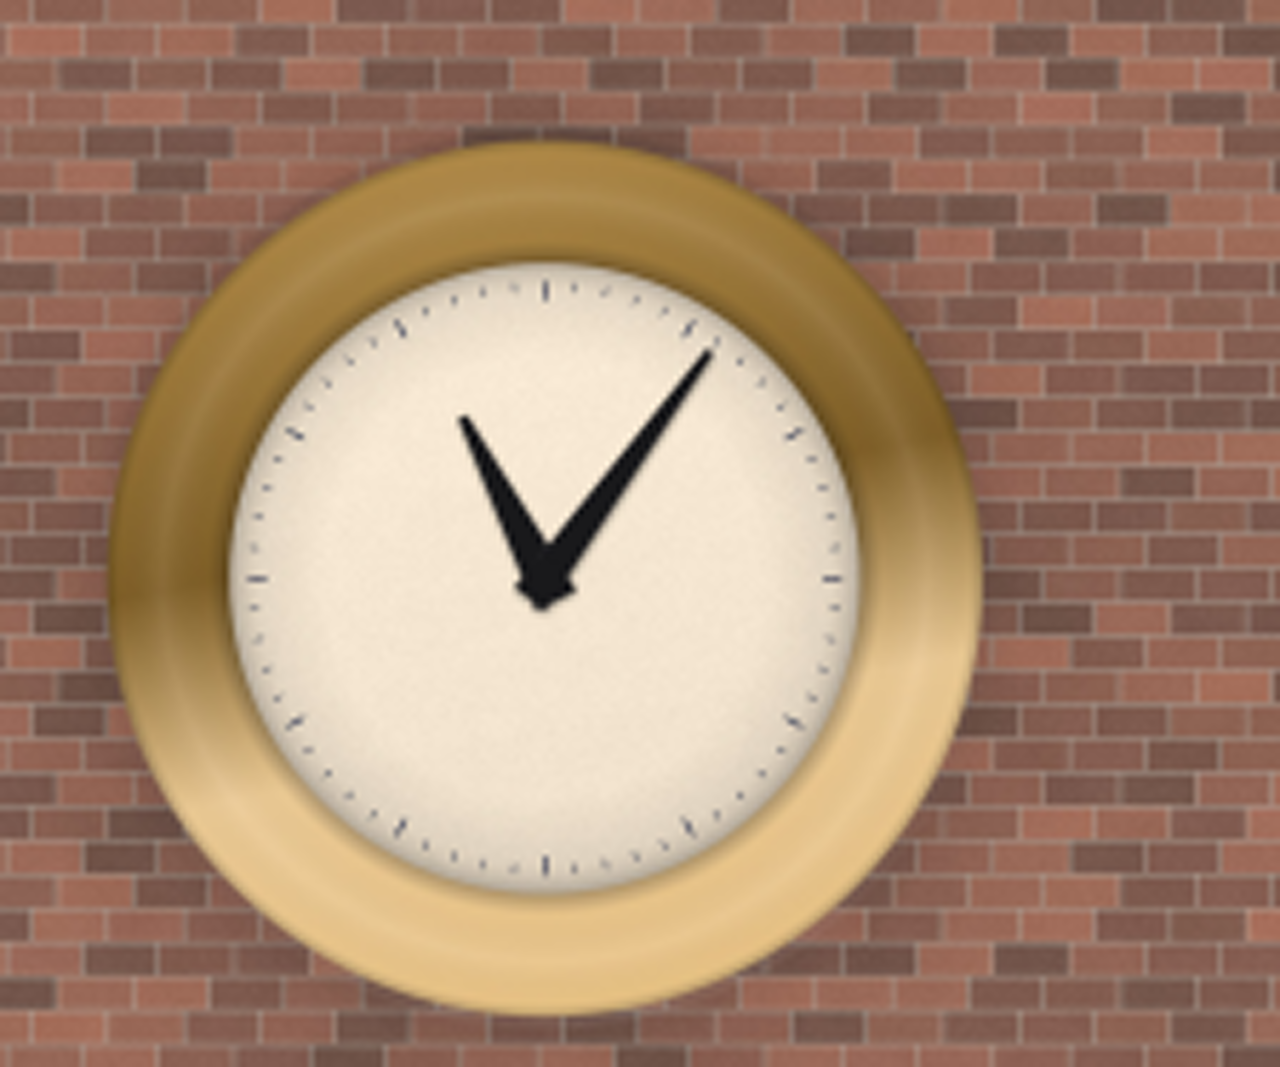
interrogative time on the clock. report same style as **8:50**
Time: **11:06**
